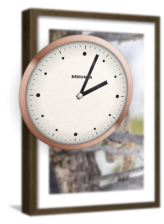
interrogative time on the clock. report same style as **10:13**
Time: **2:03**
